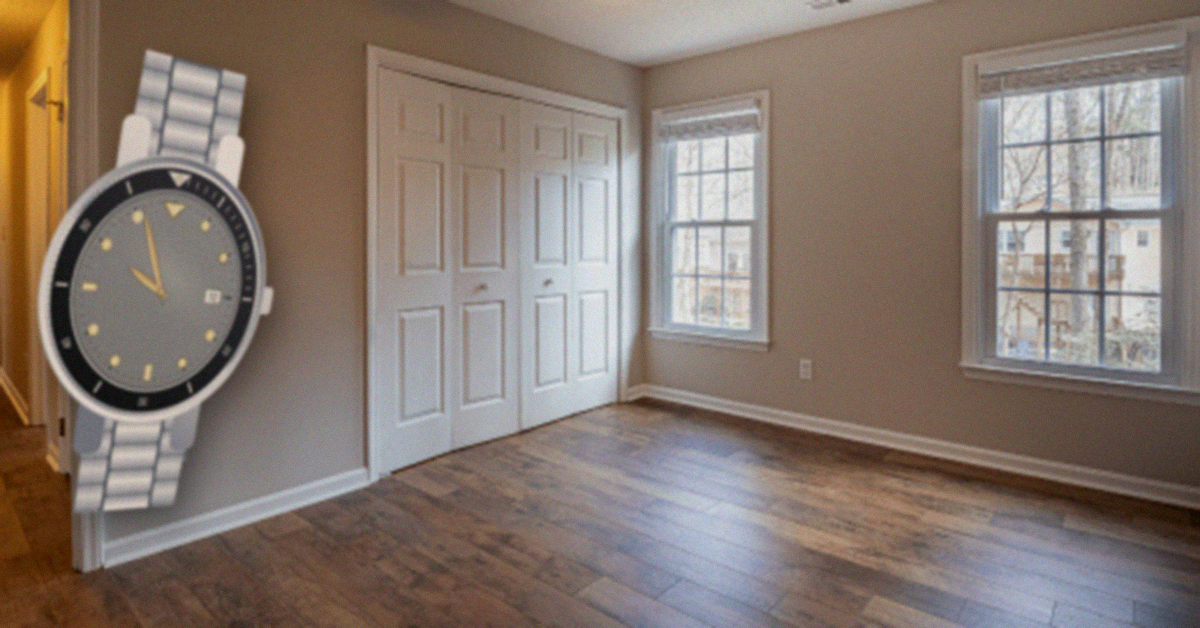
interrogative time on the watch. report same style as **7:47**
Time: **9:56**
